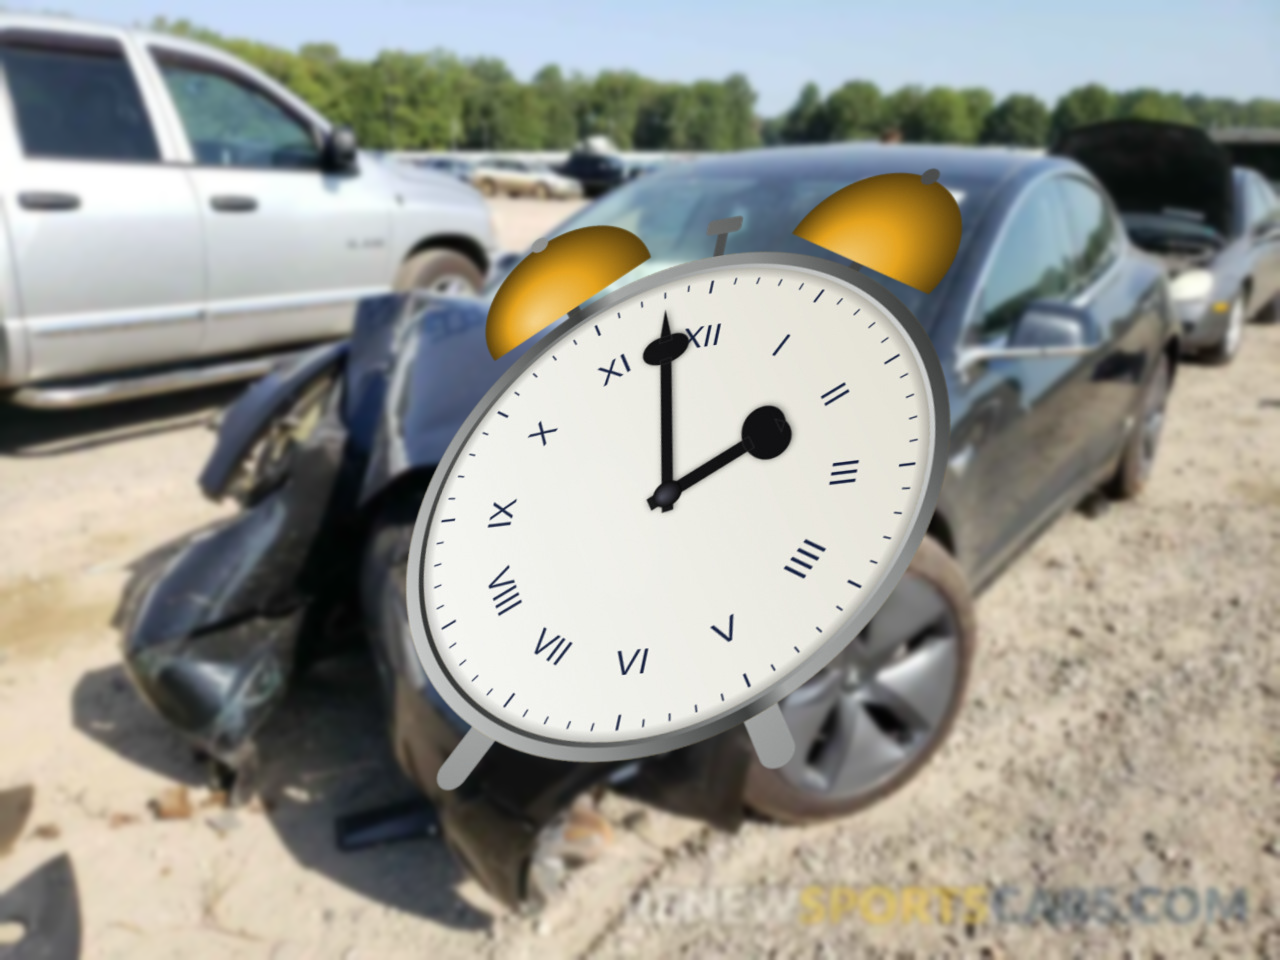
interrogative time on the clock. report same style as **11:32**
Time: **1:58**
